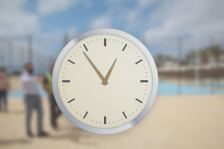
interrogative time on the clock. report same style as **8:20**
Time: **12:54**
